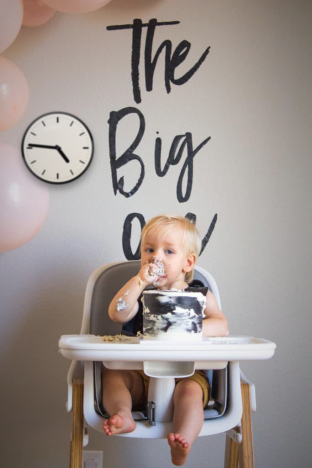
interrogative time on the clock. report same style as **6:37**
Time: **4:46**
